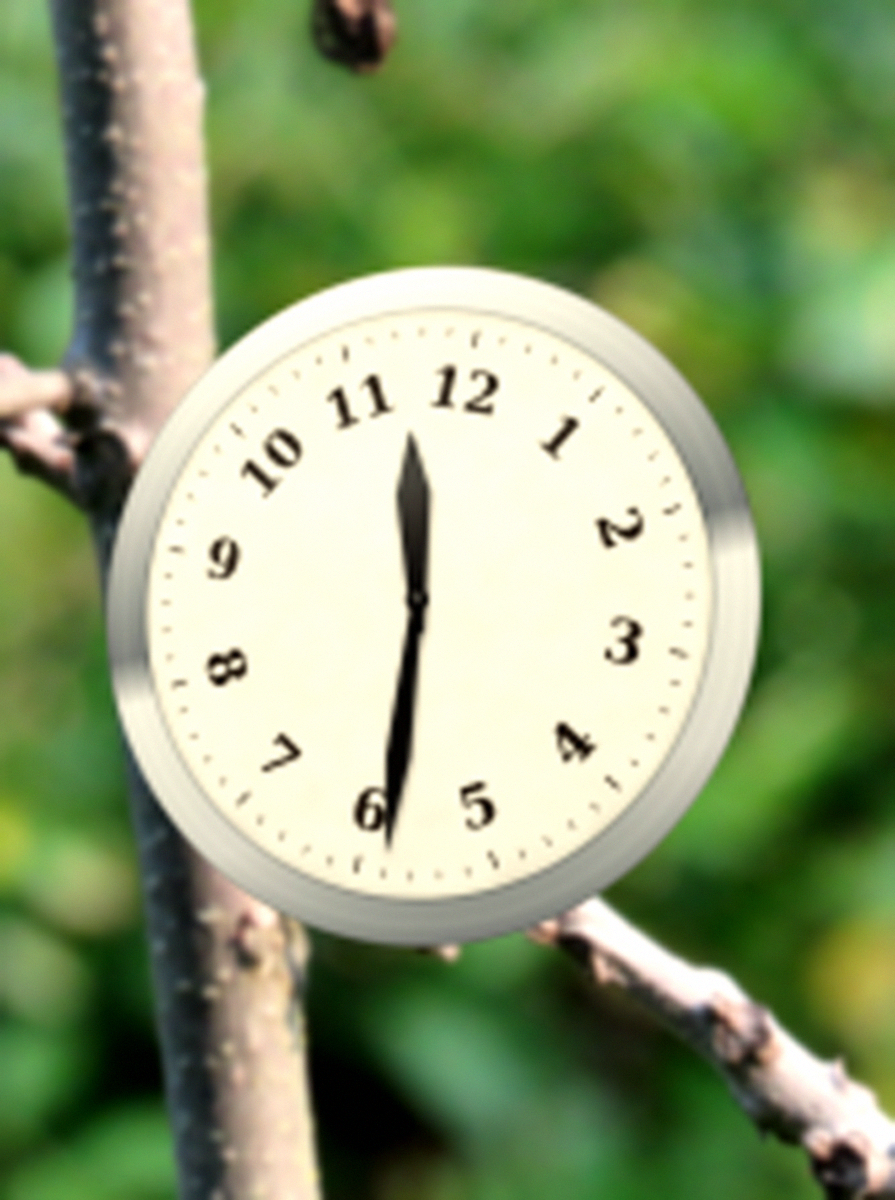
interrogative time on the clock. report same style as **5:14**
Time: **11:29**
